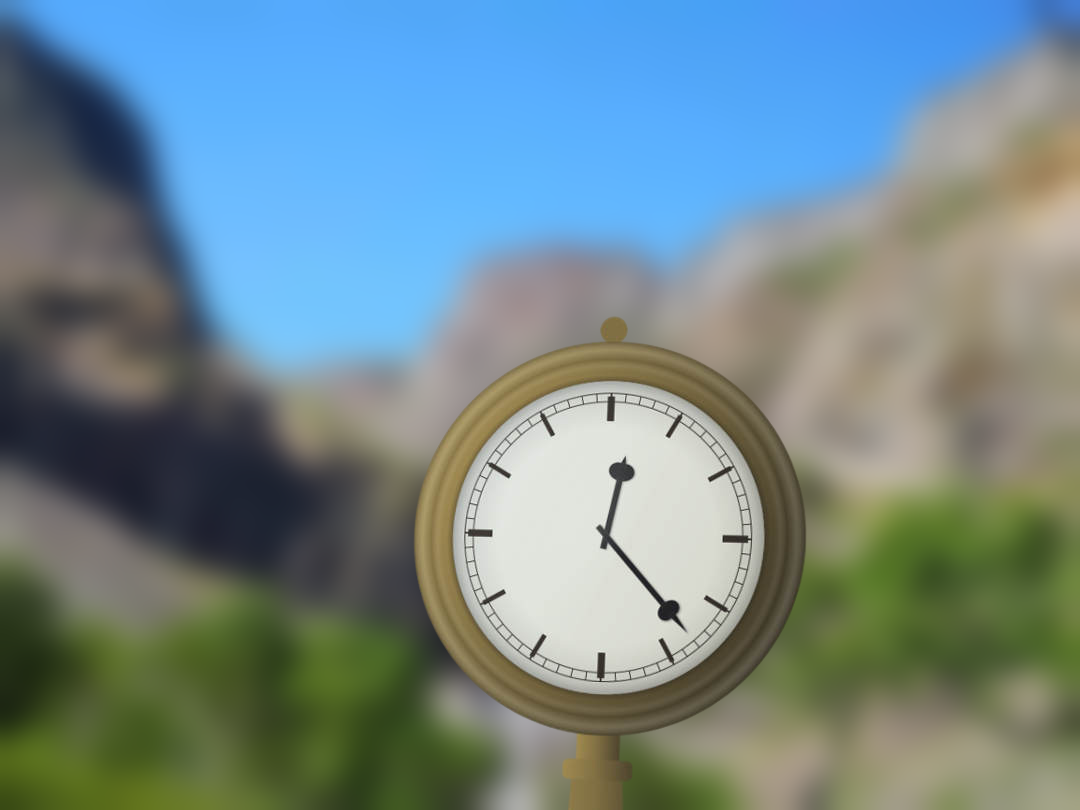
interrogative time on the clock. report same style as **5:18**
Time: **12:23**
